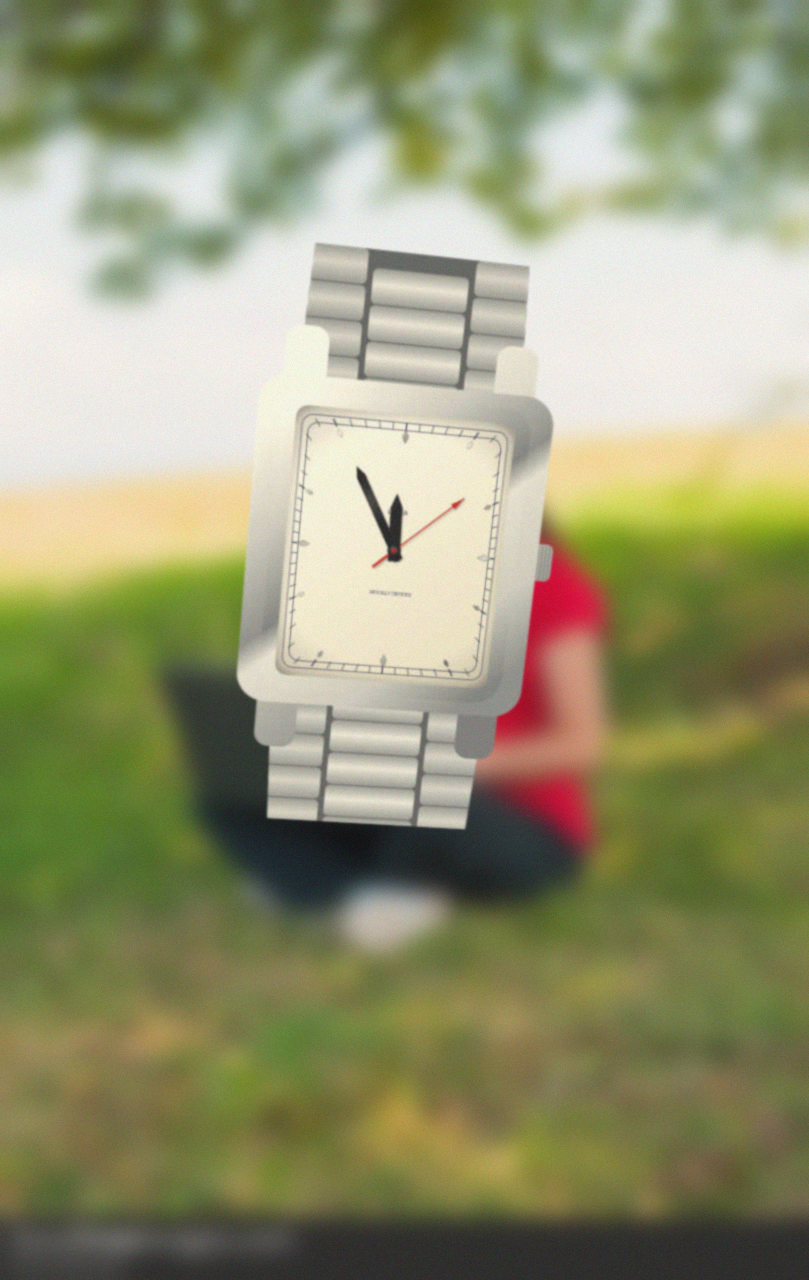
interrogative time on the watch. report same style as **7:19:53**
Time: **11:55:08**
